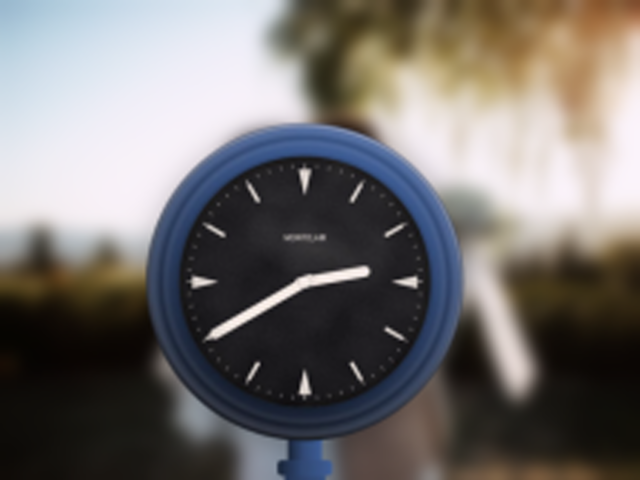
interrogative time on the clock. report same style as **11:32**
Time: **2:40**
